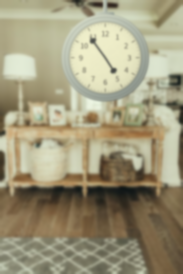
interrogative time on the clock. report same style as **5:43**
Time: **4:54**
